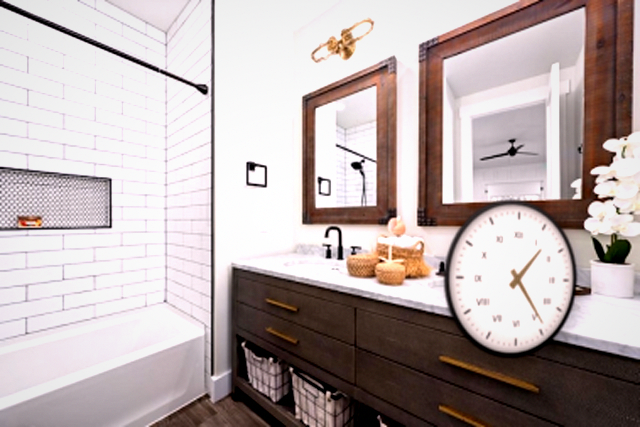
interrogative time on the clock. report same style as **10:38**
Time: **1:24**
